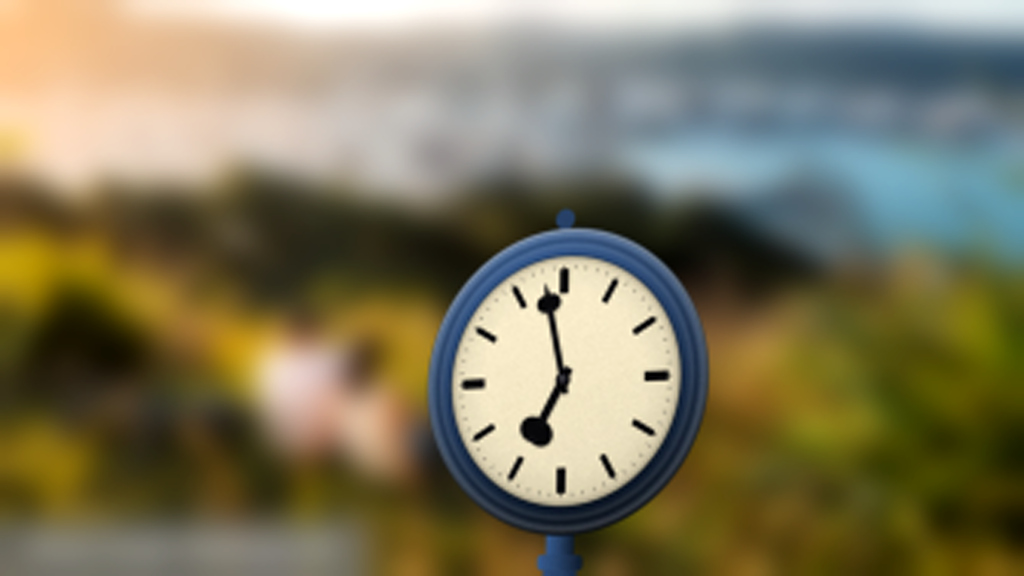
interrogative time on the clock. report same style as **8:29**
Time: **6:58**
